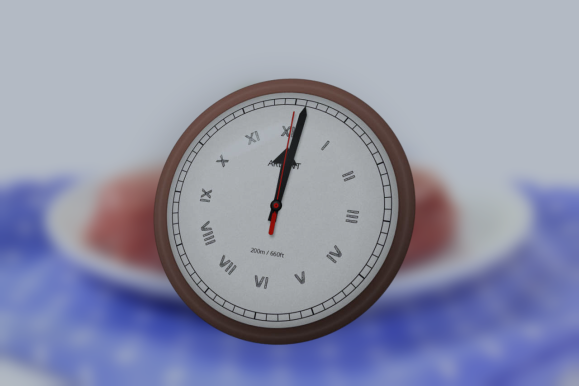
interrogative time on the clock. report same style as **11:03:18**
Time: **12:01:00**
